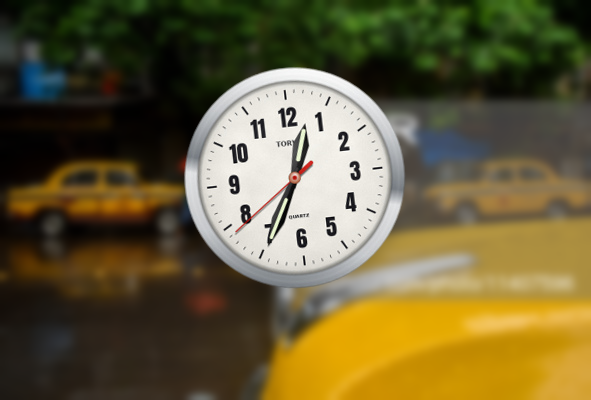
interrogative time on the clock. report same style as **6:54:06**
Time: **12:34:39**
